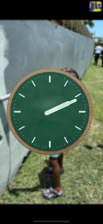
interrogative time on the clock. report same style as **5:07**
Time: **2:11**
